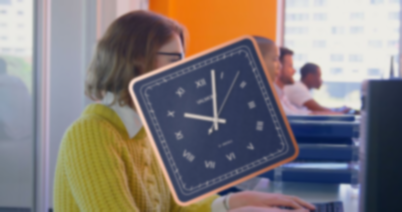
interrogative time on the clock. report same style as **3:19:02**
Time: **10:03:08**
